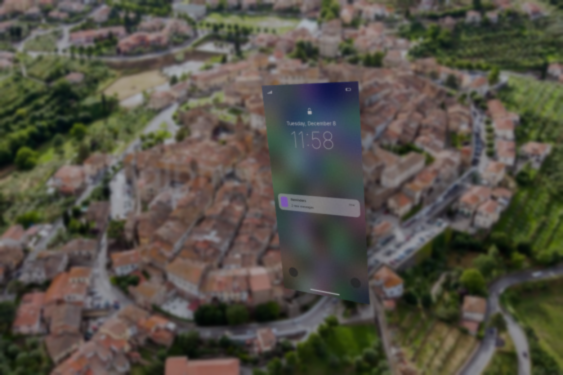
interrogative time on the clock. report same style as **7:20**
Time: **11:58**
